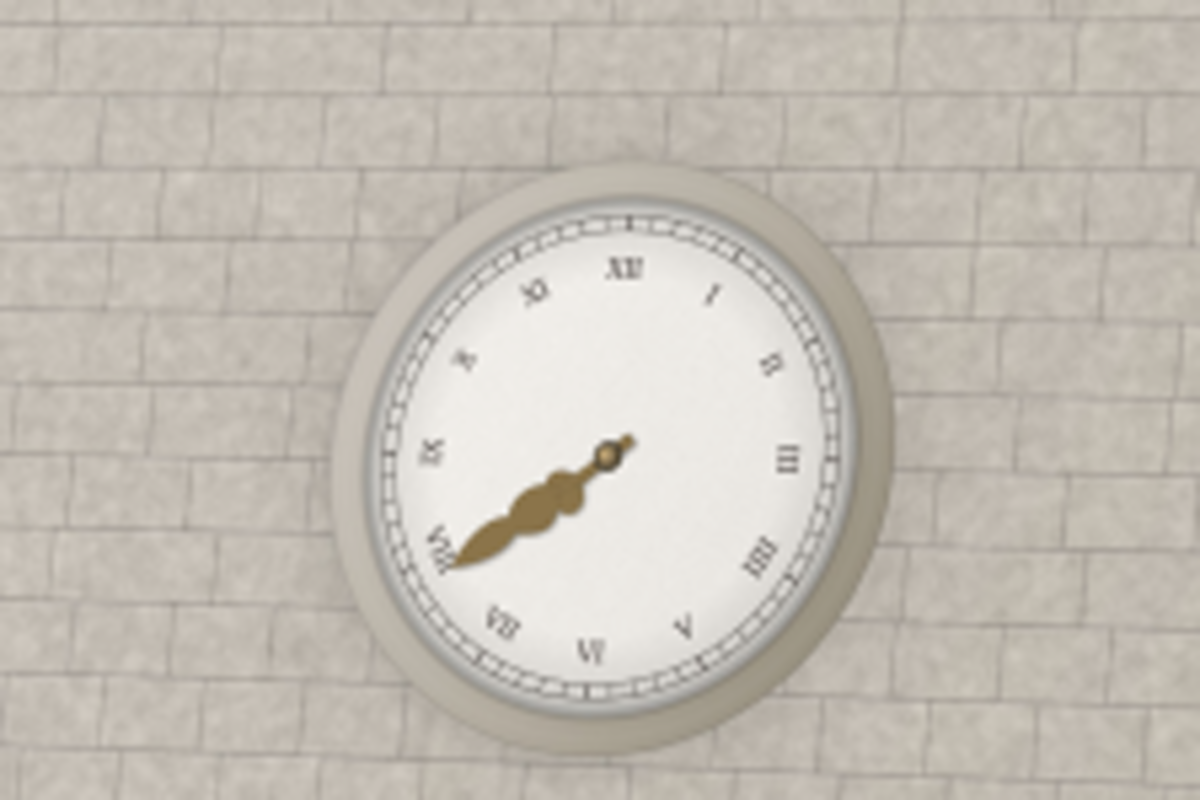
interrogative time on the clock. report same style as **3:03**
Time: **7:39**
